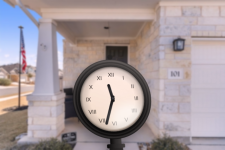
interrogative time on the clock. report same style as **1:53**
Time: **11:33**
